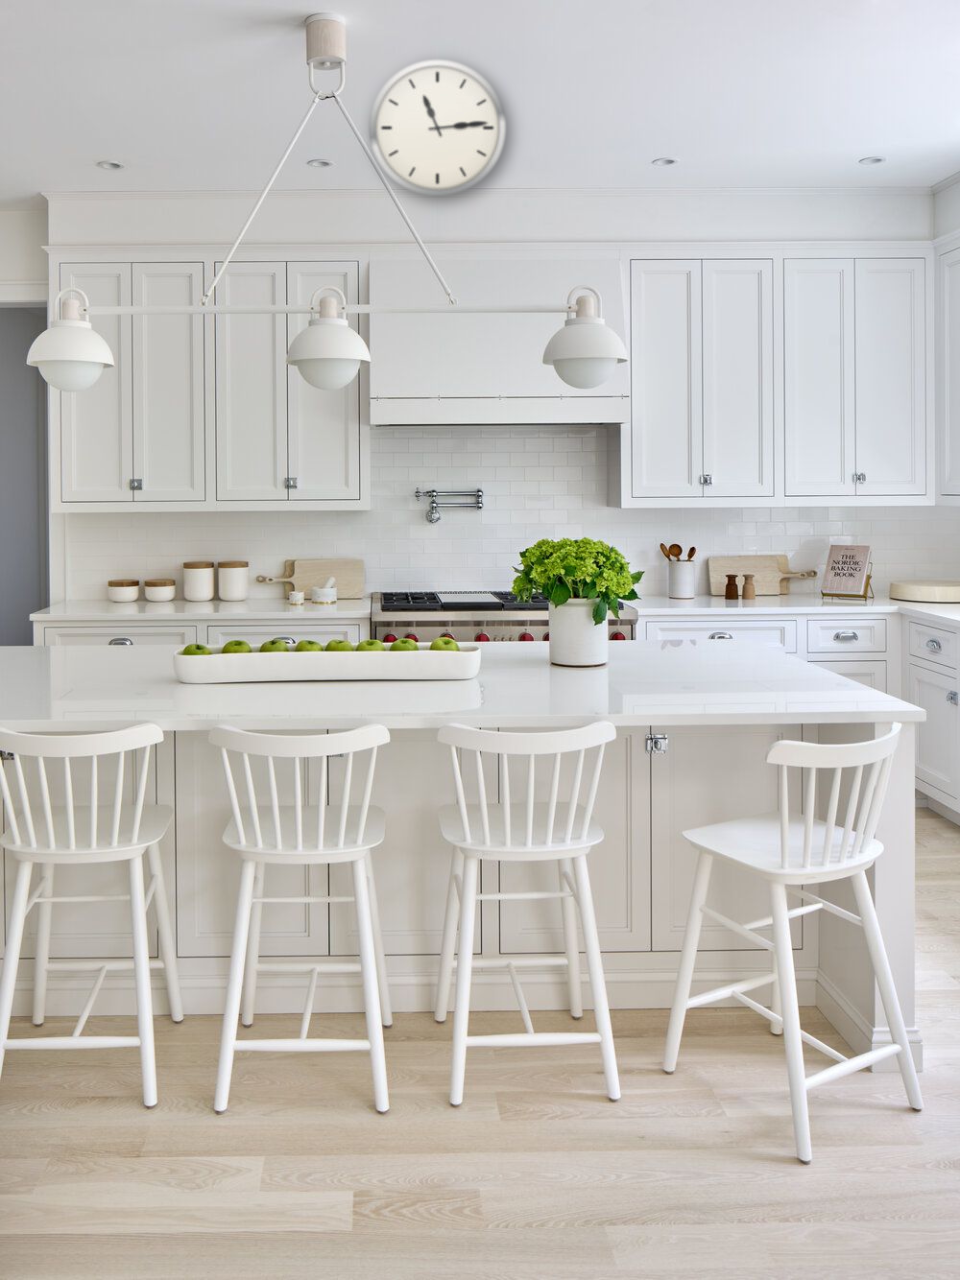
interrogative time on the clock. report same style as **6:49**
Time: **11:14**
